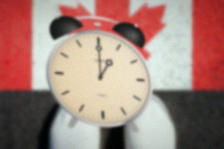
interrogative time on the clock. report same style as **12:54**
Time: **1:00**
